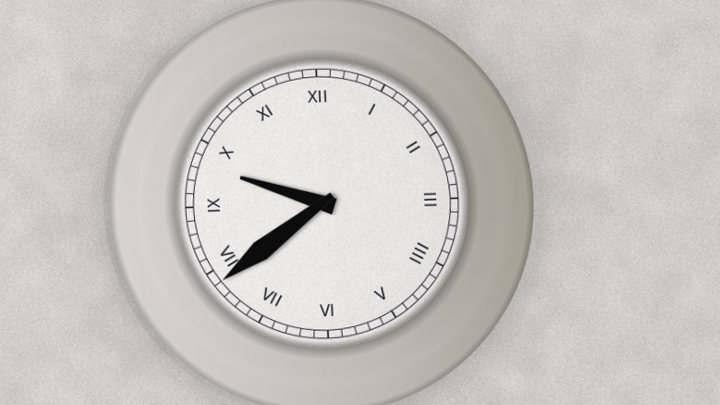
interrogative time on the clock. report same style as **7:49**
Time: **9:39**
